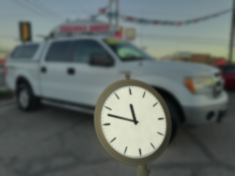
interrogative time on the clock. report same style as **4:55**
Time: **11:48**
